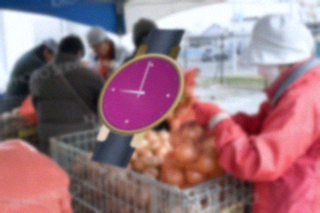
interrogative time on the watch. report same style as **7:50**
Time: **8:59**
